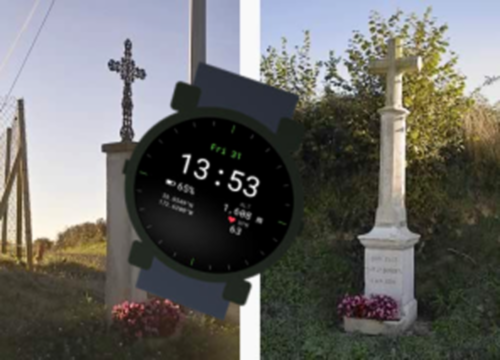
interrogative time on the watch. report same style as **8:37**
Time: **13:53**
